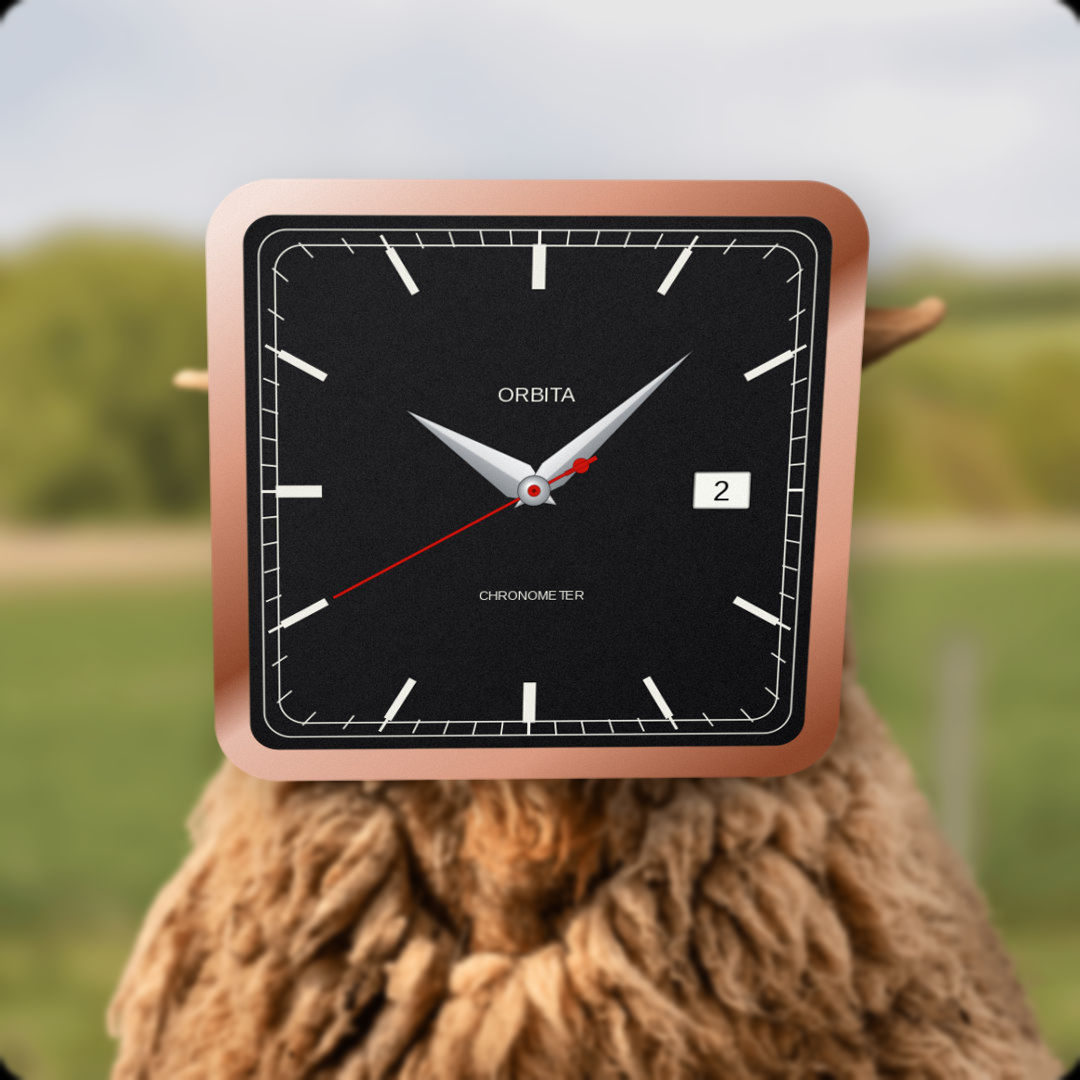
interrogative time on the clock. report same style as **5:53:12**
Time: **10:07:40**
